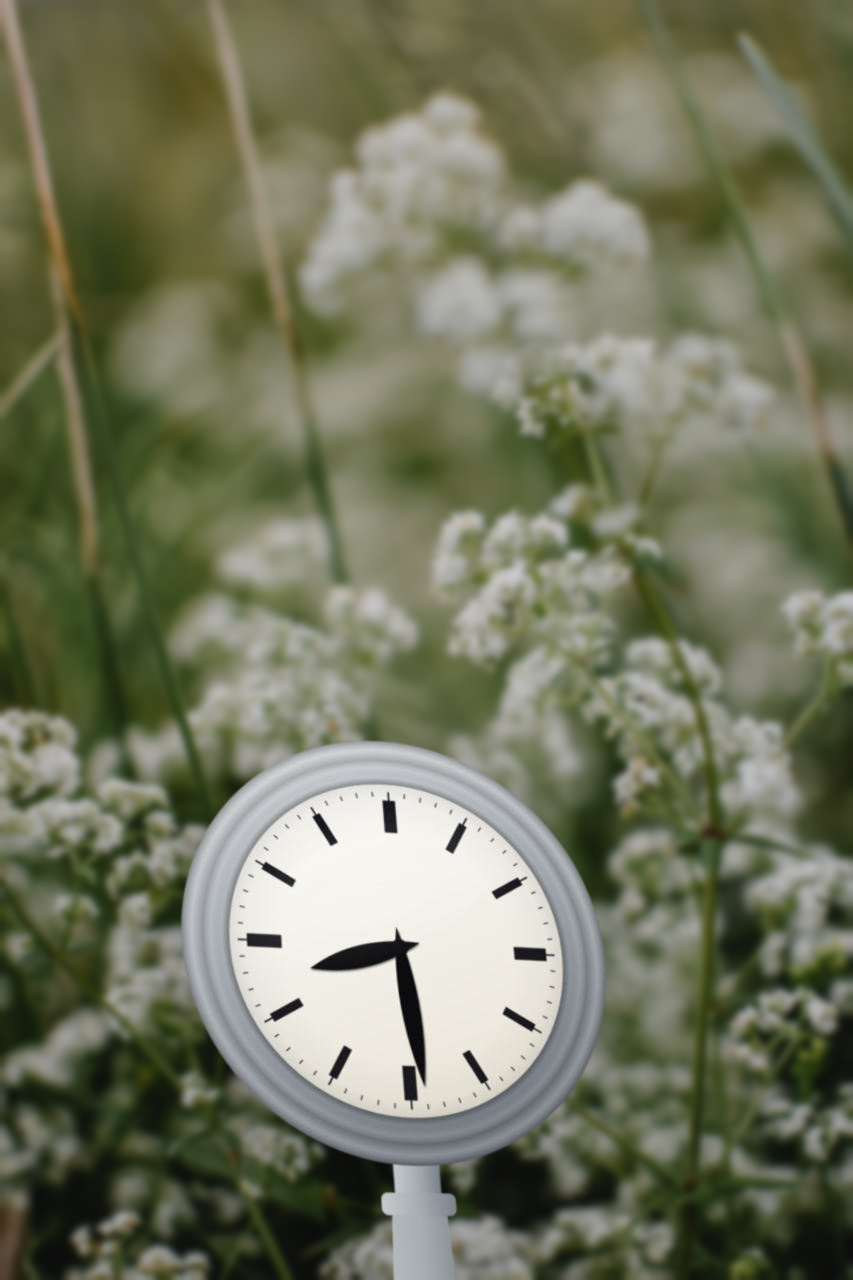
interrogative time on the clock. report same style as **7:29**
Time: **8:29**
